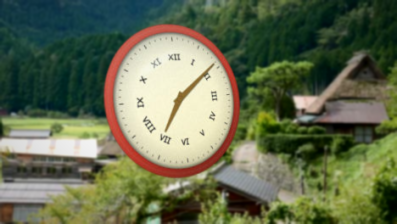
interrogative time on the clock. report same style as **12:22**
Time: **7:09**
